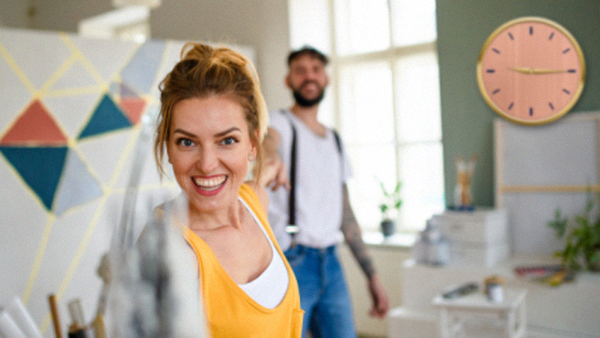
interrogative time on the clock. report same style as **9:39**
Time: **9:15**
